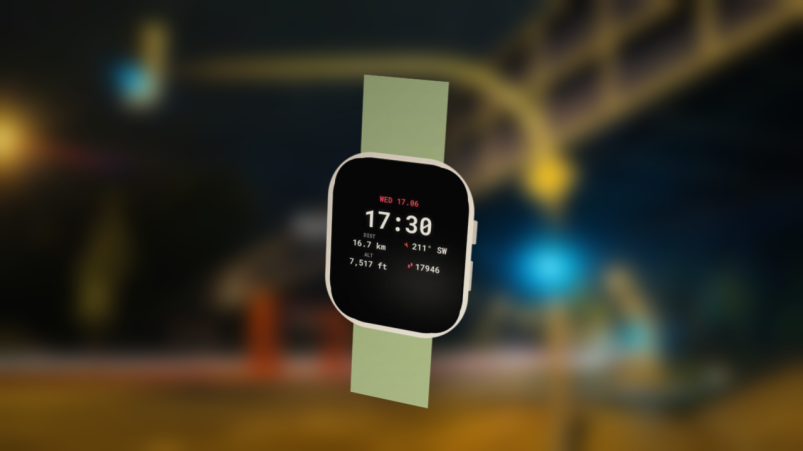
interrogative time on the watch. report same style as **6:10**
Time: **17:30**
